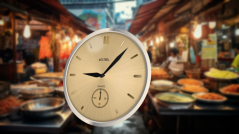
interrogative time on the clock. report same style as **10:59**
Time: **9:07**
